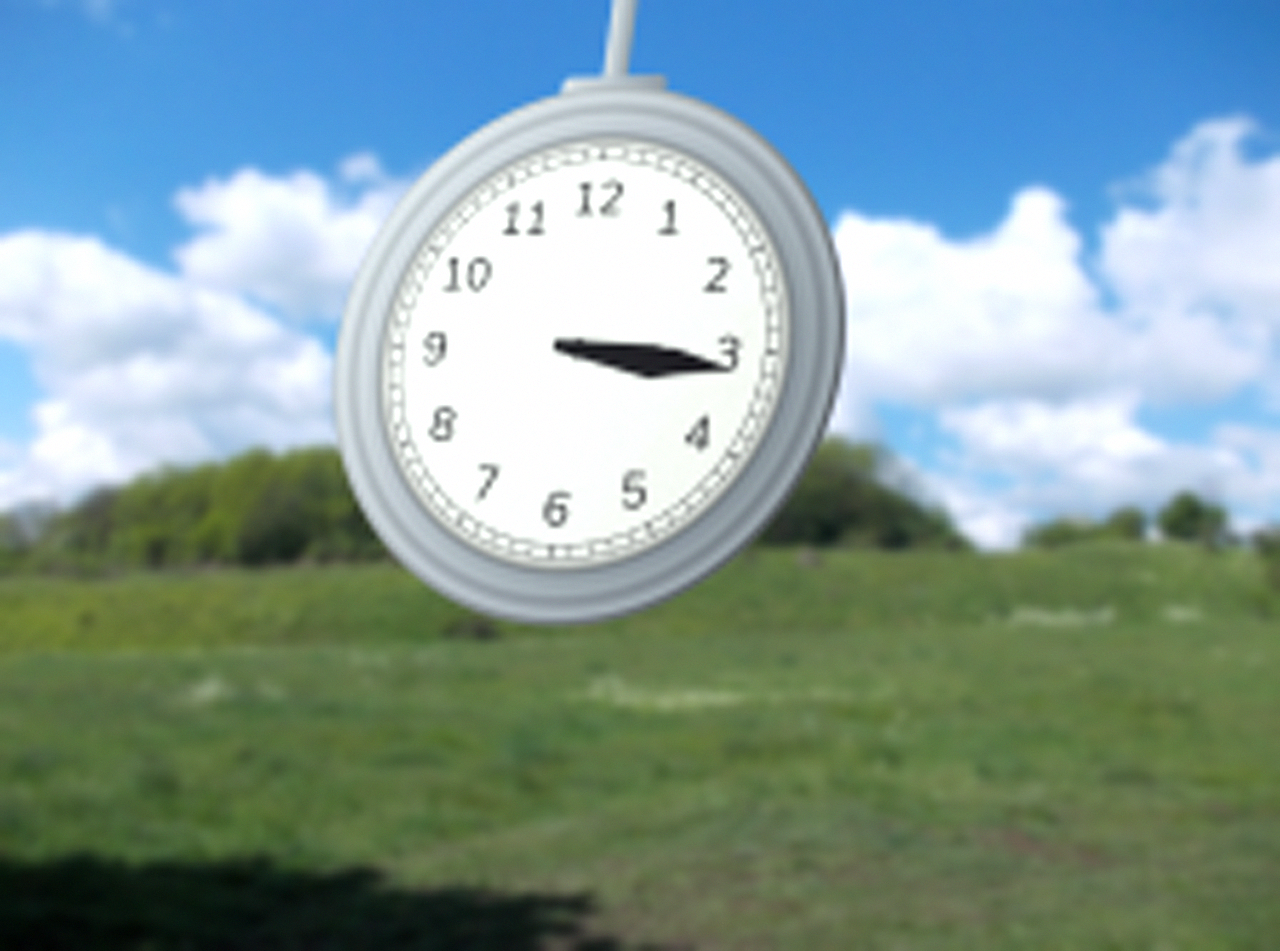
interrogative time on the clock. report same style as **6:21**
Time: **3:16**
